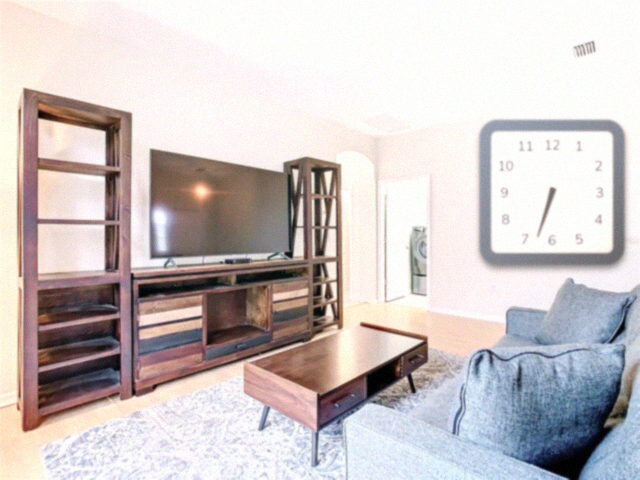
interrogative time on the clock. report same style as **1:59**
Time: **6:33**
